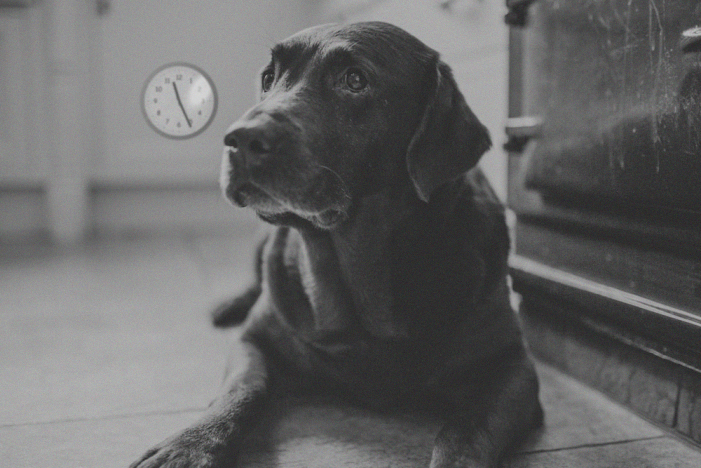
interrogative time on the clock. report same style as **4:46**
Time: **11:26**
